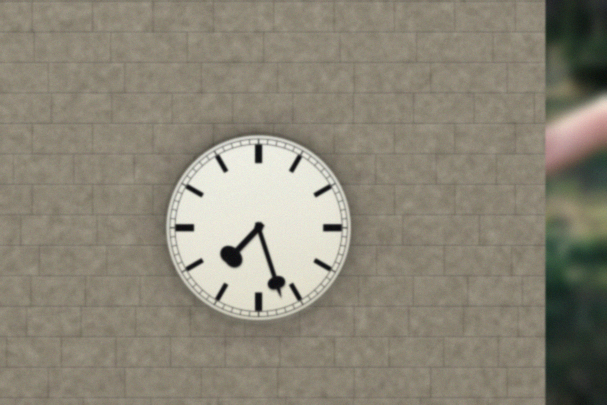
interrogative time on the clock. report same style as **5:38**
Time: **7:27**
